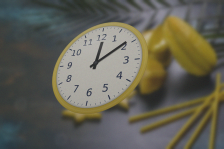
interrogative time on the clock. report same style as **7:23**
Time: **12:09**
